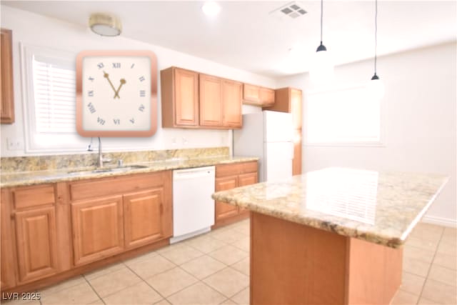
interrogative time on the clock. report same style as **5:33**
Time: **12:55**
